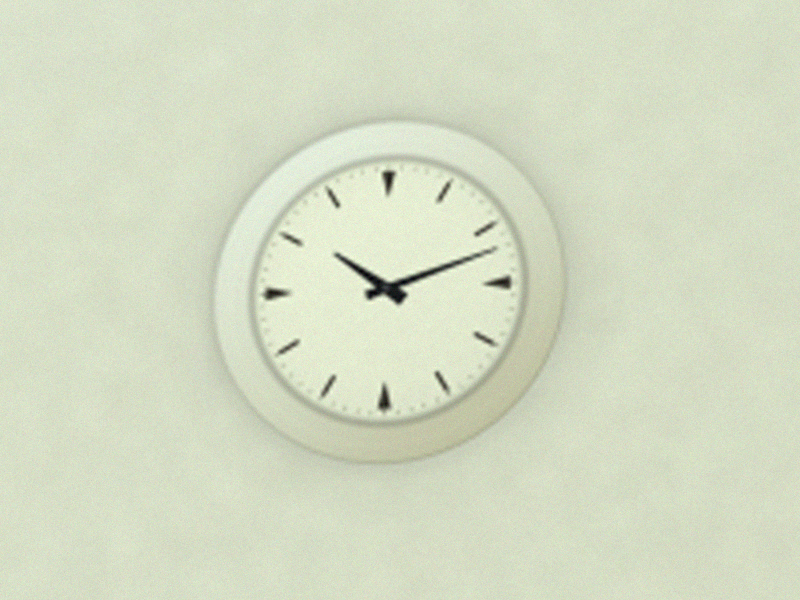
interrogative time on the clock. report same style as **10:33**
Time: **10:12**
